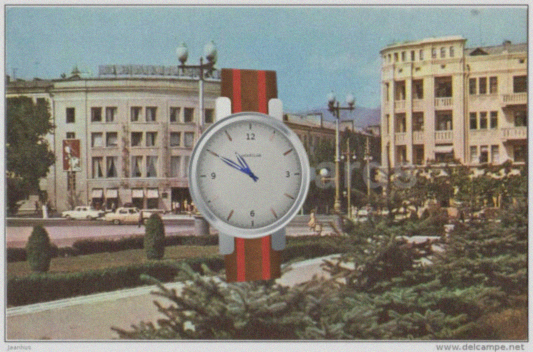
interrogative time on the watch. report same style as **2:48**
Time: **10:50**
